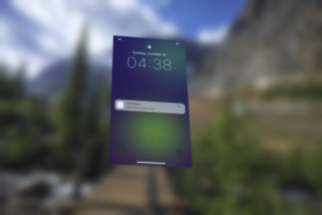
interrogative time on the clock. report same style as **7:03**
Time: **4:38**
